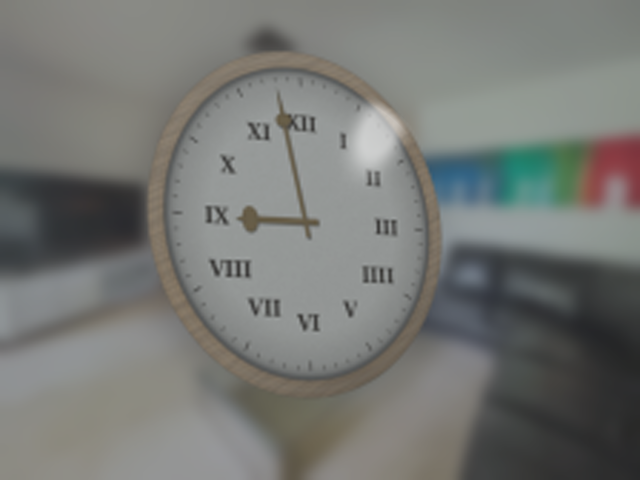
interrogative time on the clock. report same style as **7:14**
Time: **8:58**
